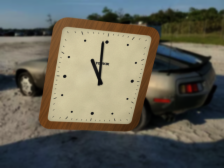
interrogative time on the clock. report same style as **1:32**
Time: **10:59**
